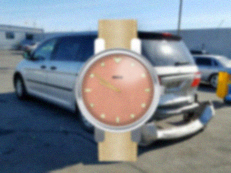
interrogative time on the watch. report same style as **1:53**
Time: **9:51**
